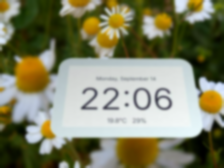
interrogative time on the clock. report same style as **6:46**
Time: **22:06**
